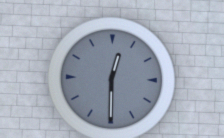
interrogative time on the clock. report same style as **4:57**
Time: **12:30**
